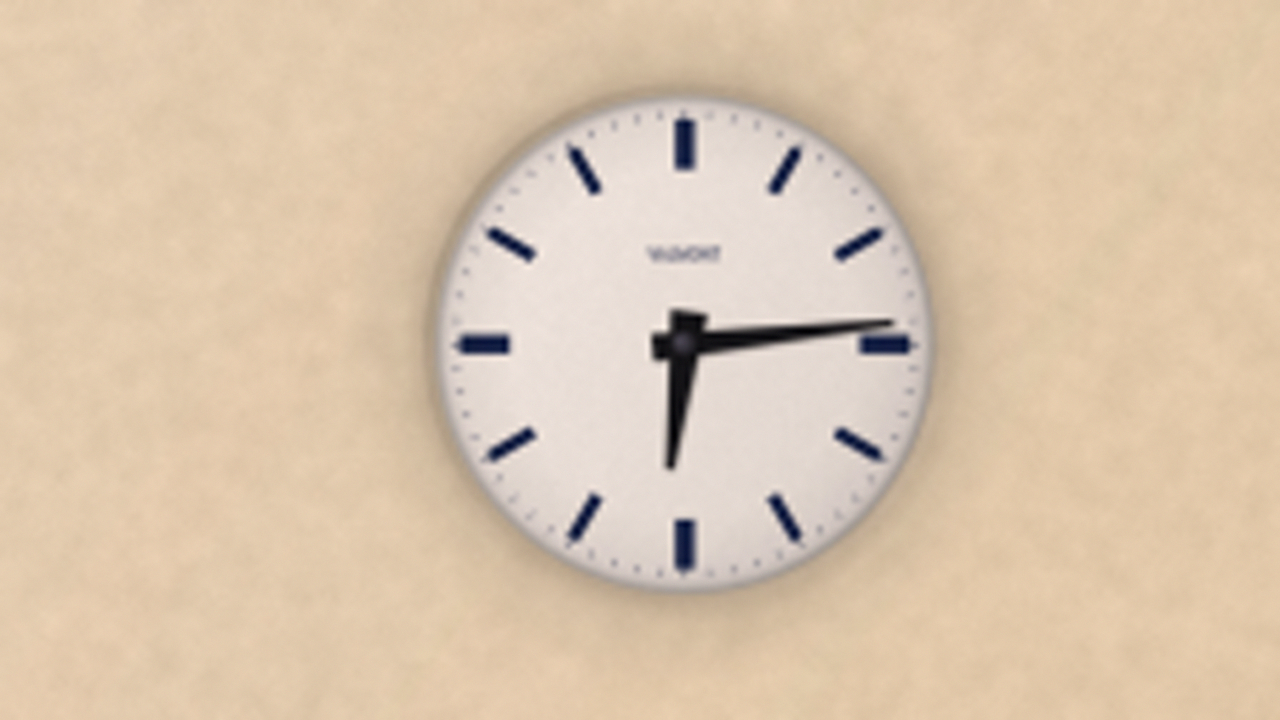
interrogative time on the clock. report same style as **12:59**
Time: **6:14**
